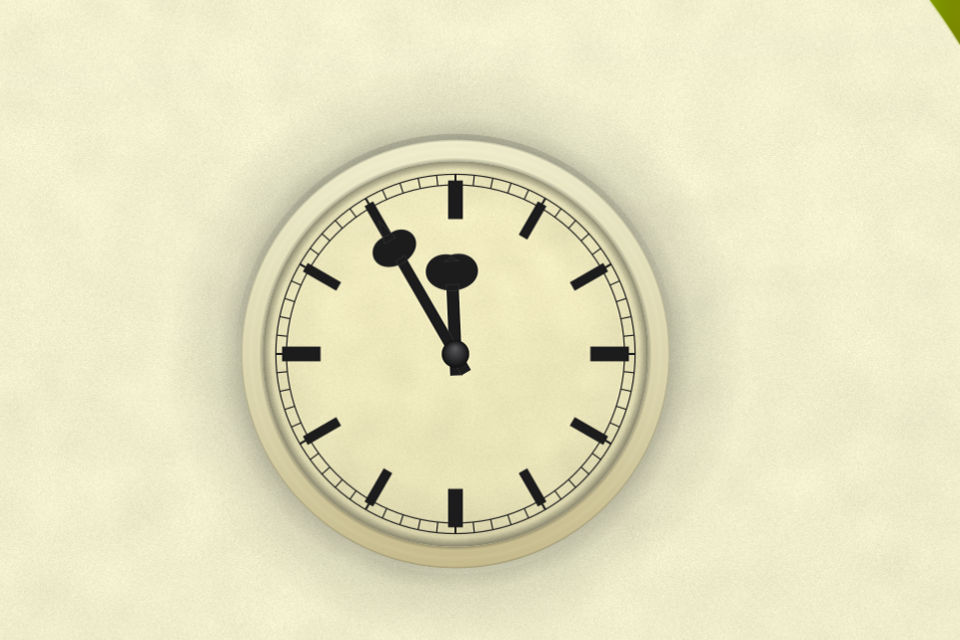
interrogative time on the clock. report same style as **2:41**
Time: **11:55**
